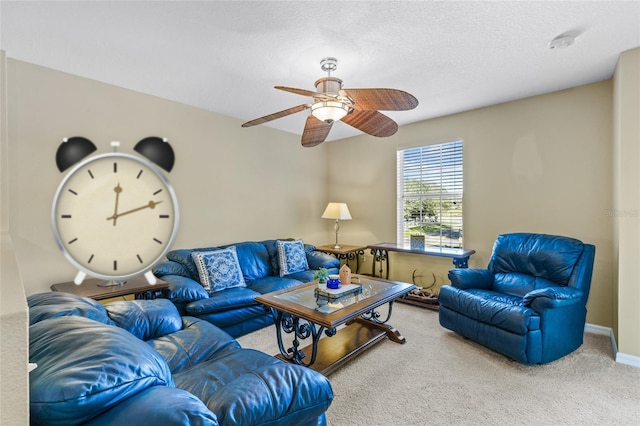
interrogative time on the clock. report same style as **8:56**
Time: **12:12**
